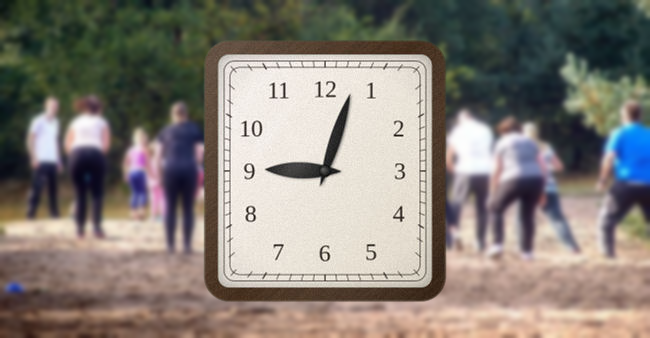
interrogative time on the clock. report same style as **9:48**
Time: **9:03**
